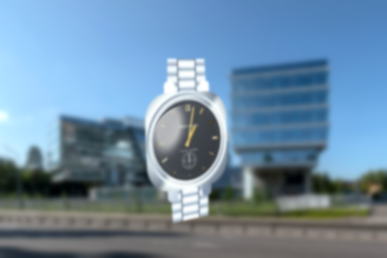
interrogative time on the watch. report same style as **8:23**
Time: **1:02**
